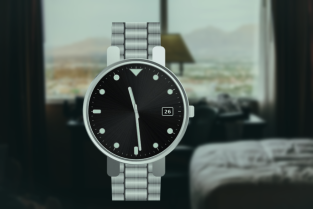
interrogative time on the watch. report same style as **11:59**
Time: **11:29**
